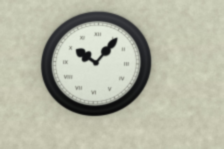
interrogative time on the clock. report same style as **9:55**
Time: **10:06**
